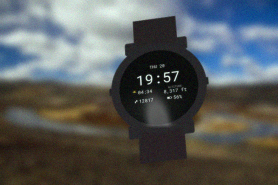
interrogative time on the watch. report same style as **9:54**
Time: **19:57**
